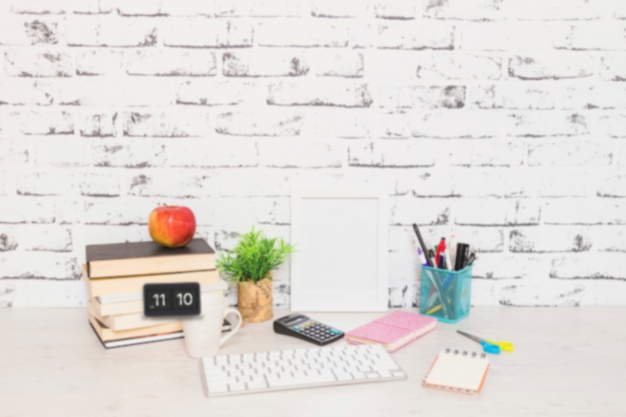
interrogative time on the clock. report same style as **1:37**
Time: **11:10**
